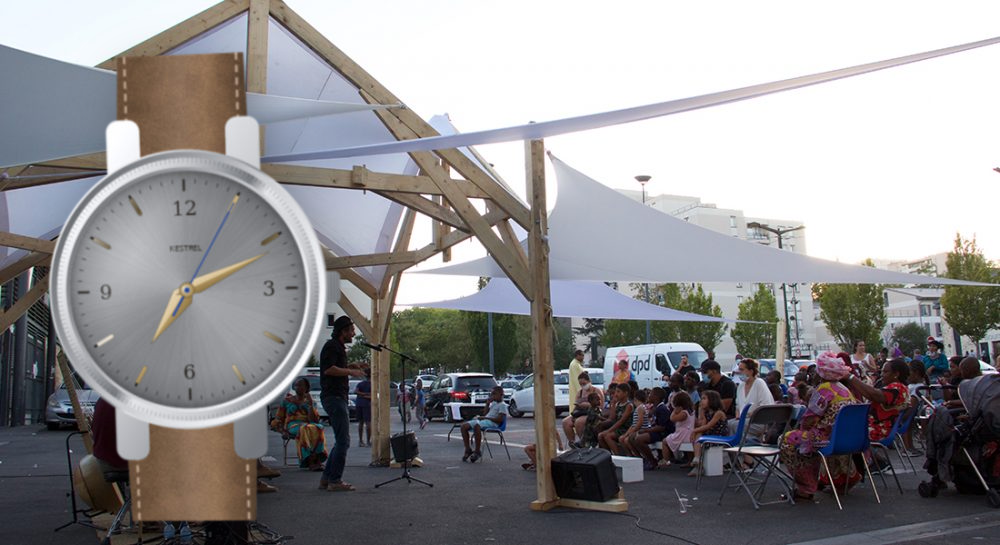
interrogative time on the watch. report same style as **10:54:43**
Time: **7:11:05**
